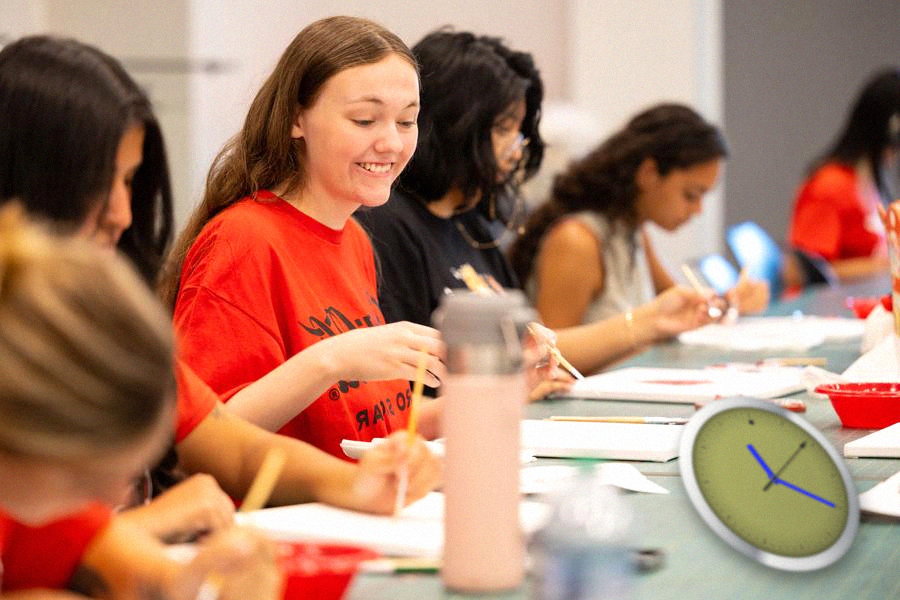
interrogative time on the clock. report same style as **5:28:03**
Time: **11:20:09**
